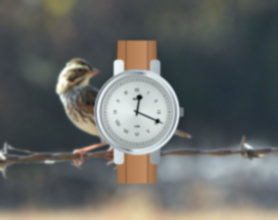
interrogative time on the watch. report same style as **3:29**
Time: **12:19**
